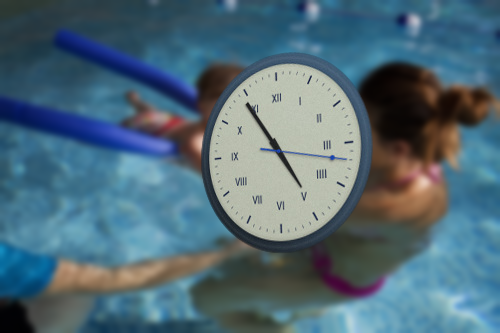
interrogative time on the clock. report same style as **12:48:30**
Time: **4:54:17**
